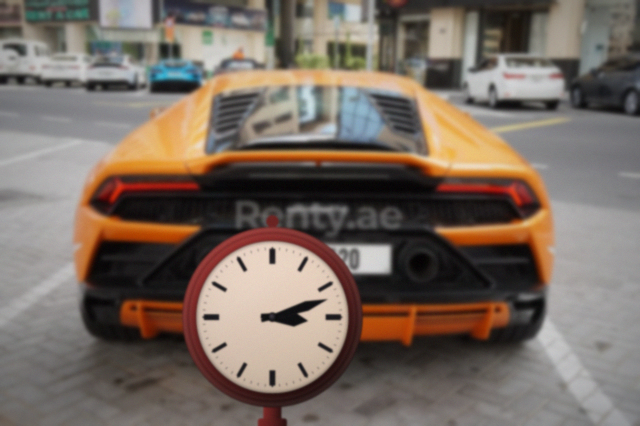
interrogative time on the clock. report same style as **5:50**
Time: **3:12**
